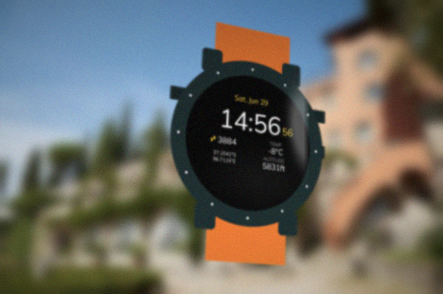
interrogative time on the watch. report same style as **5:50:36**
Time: **14:56:56**
